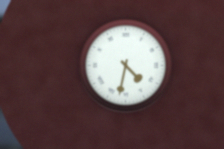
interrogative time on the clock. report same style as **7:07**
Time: **4:32**
